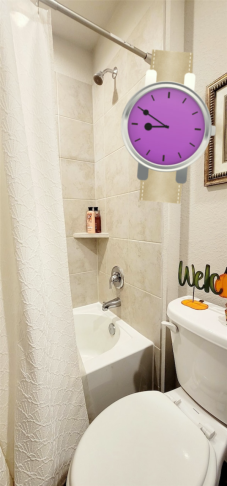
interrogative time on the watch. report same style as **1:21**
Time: **8:50**
